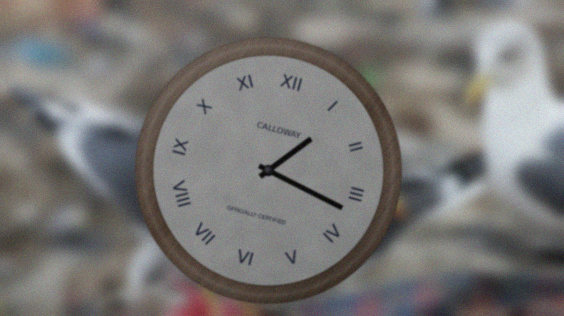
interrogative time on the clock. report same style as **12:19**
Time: **1:17**
